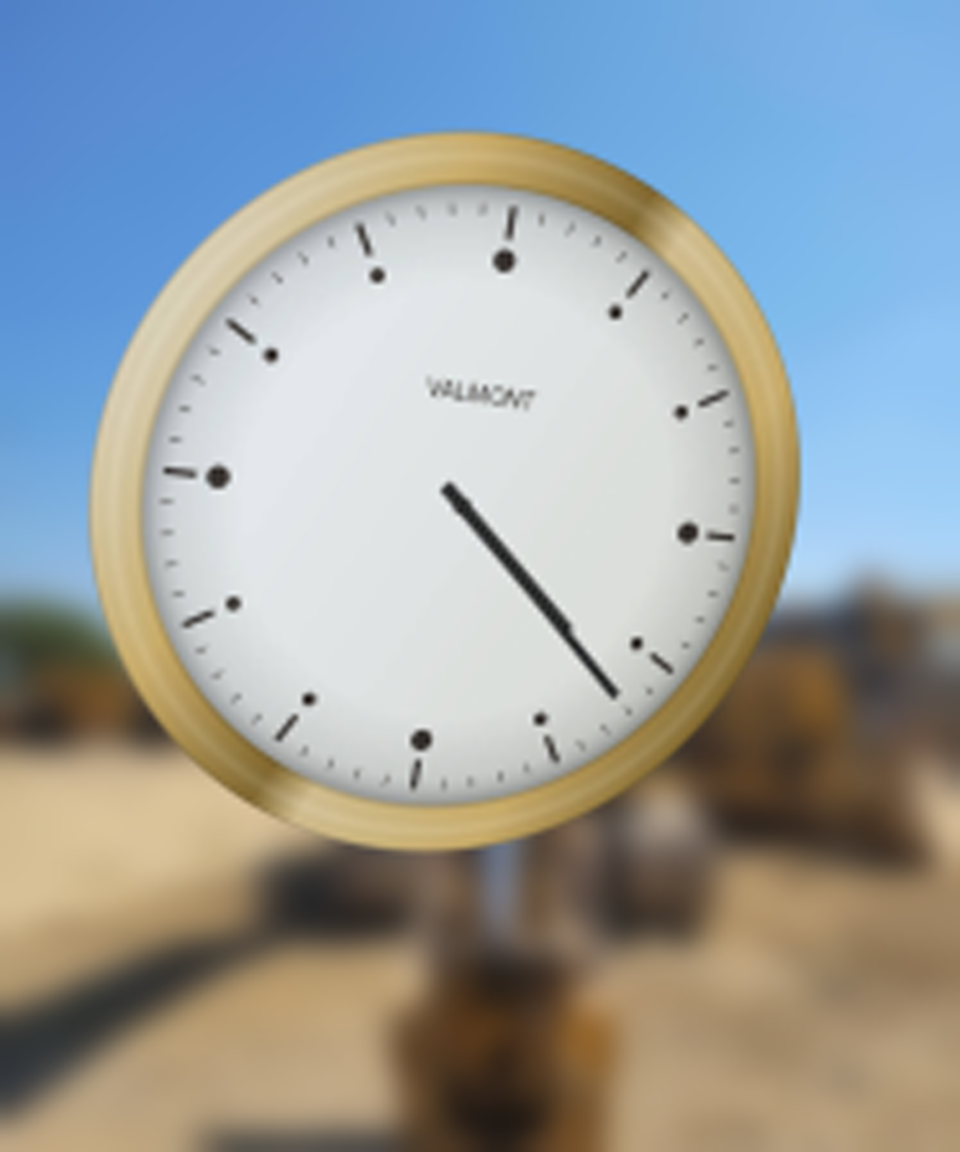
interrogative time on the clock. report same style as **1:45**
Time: **4:22**
